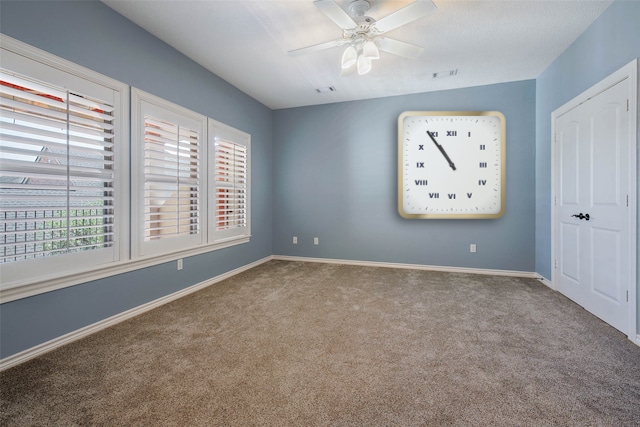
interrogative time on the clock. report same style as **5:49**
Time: **10:54**
